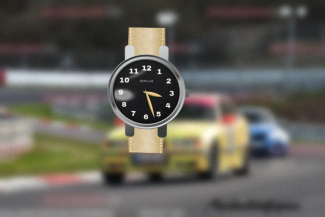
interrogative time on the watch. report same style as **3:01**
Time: **3:27**
